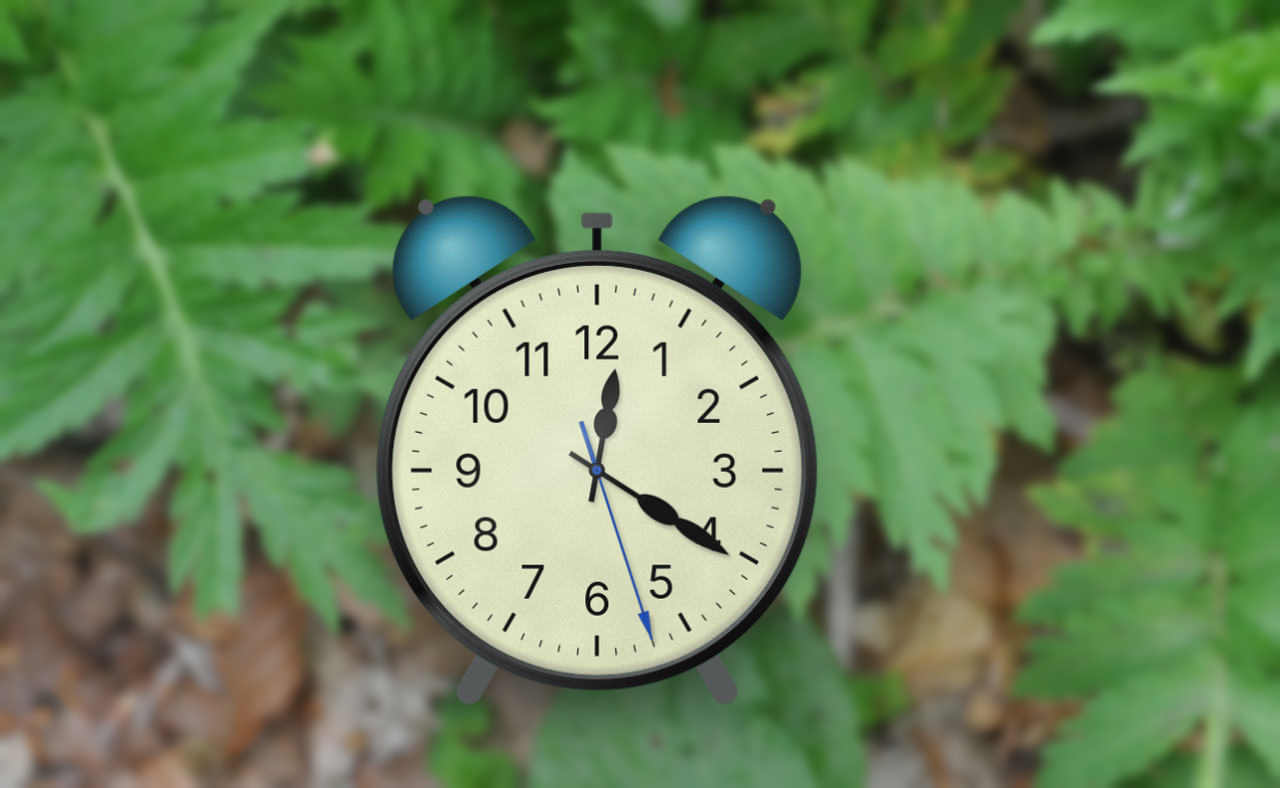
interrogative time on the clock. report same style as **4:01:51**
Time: **12:20:27**
